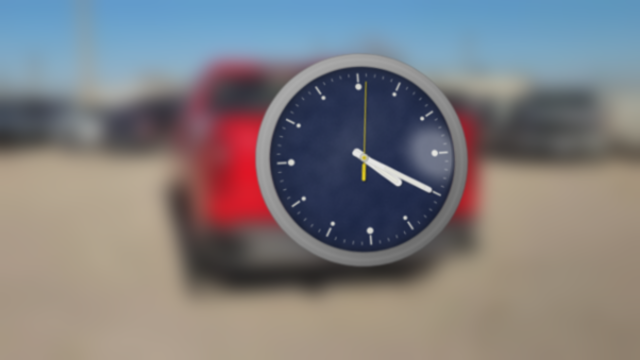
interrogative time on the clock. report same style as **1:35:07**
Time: **4:20:01**
